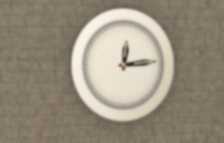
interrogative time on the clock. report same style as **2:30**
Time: **12:14**
